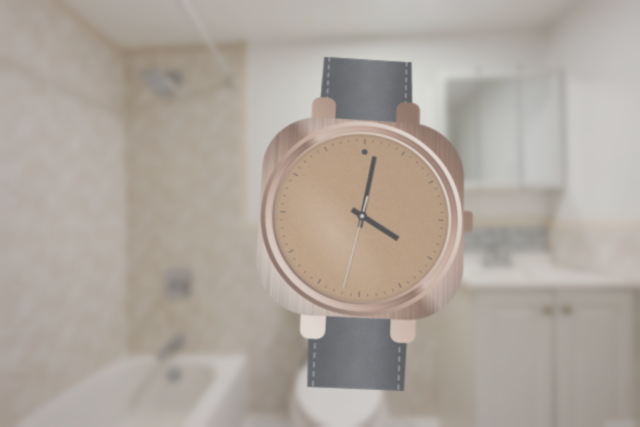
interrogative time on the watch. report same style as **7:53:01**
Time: **4:01:32**
